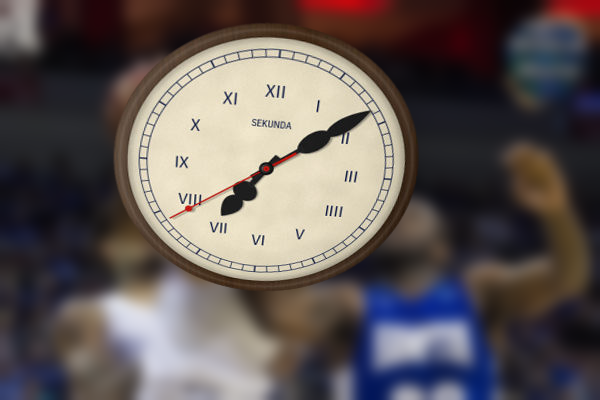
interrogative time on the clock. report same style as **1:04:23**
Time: **7:08:39**
